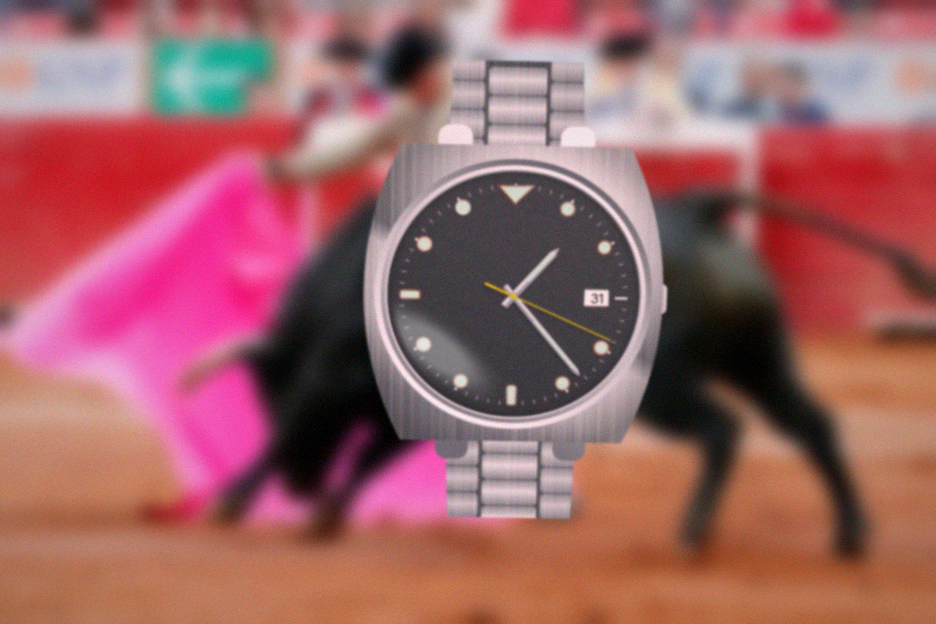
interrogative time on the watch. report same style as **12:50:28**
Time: **1:23:19**
